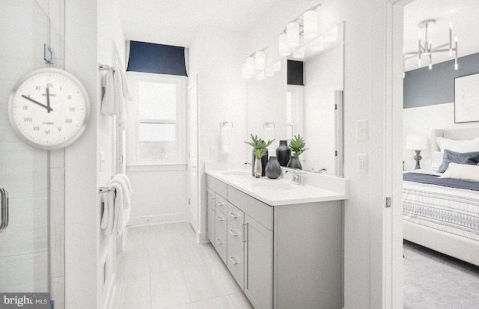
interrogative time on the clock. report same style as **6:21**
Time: **11:49**
